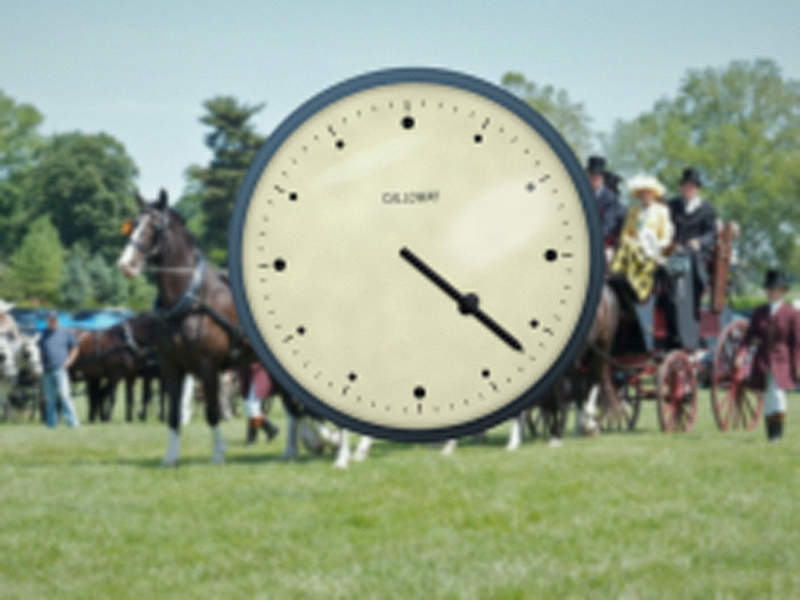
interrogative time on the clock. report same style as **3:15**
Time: **4:22**
